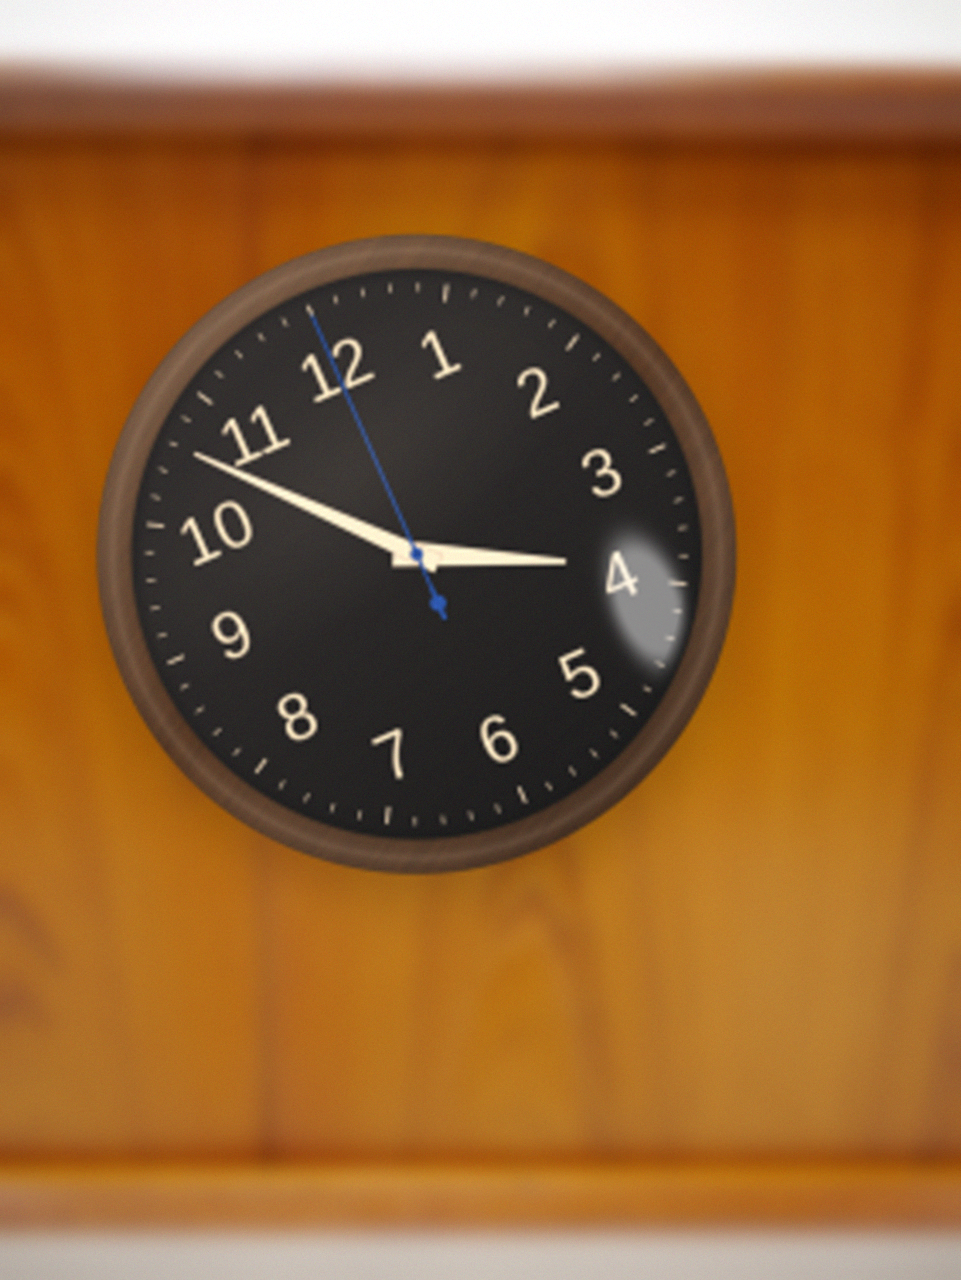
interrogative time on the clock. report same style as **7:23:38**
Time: **3:53:00**
